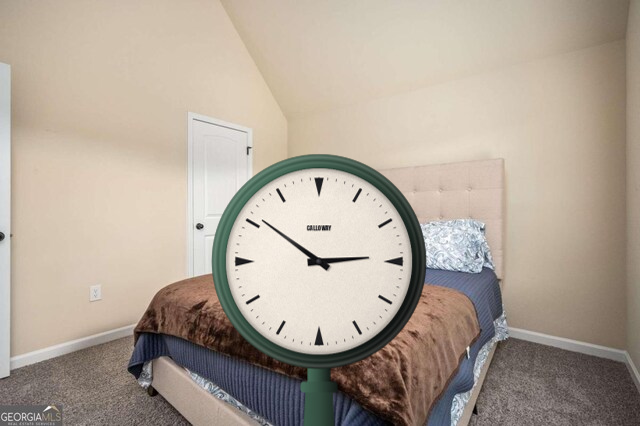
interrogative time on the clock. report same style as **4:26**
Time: **2:51**
